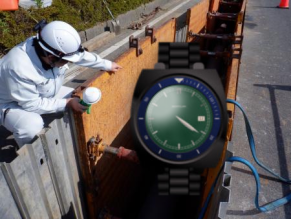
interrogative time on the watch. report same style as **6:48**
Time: **4:21**
